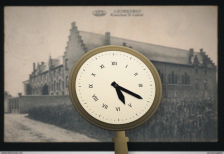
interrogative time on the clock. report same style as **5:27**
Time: **5:20**
